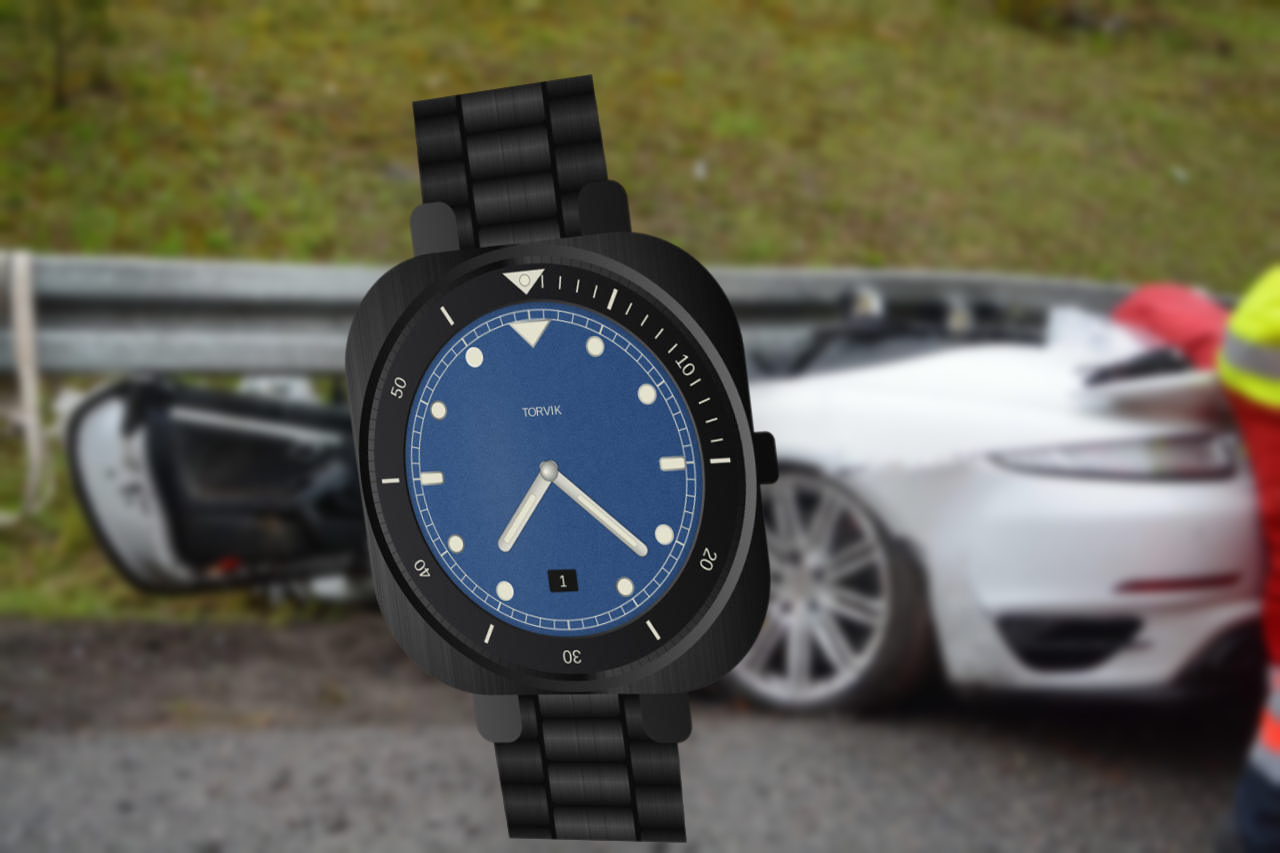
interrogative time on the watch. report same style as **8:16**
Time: **7:22**
